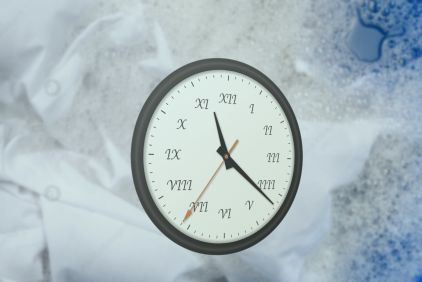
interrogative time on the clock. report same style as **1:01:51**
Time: **11:21:36**
